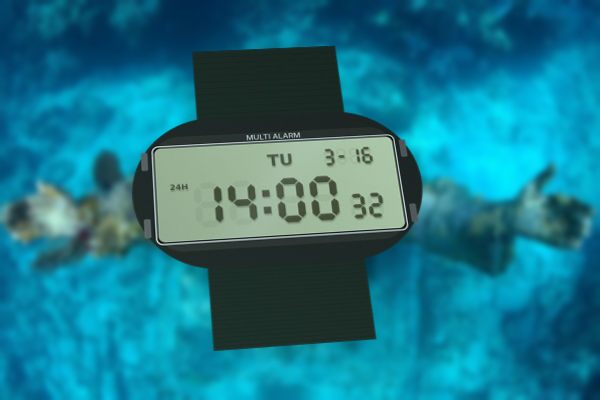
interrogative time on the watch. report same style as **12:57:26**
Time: **14:00:32**
